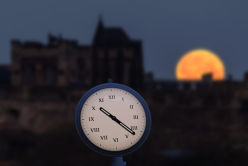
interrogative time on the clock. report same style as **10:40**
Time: **10:22**
